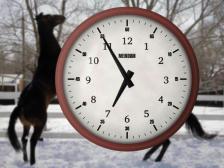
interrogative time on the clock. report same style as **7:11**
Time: **6:55**
